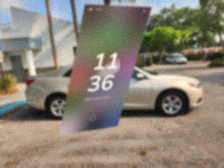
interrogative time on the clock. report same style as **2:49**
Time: **11:36**
